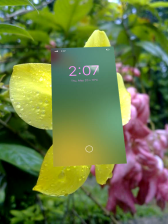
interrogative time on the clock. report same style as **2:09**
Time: **2:07**
